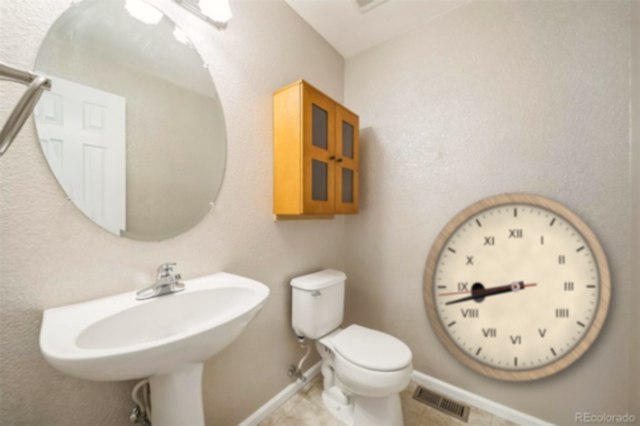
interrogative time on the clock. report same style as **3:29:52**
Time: **8:42:44**
